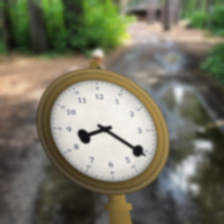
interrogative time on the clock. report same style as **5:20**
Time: **8:21**
